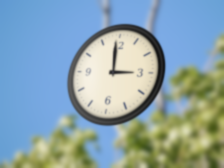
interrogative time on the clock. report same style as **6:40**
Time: **2:59**
